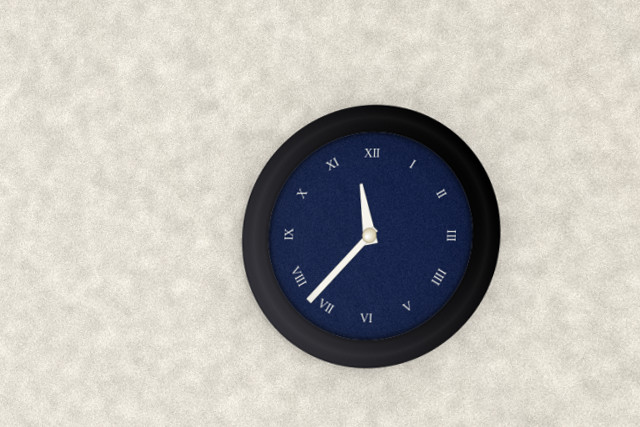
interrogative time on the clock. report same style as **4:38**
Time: **11:37**
